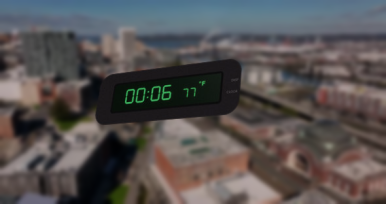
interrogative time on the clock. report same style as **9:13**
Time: **0:06**
